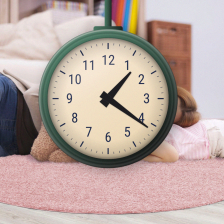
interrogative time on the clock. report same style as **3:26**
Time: **1:21**
